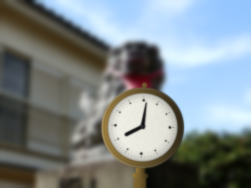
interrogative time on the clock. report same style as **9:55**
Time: **8:01**
